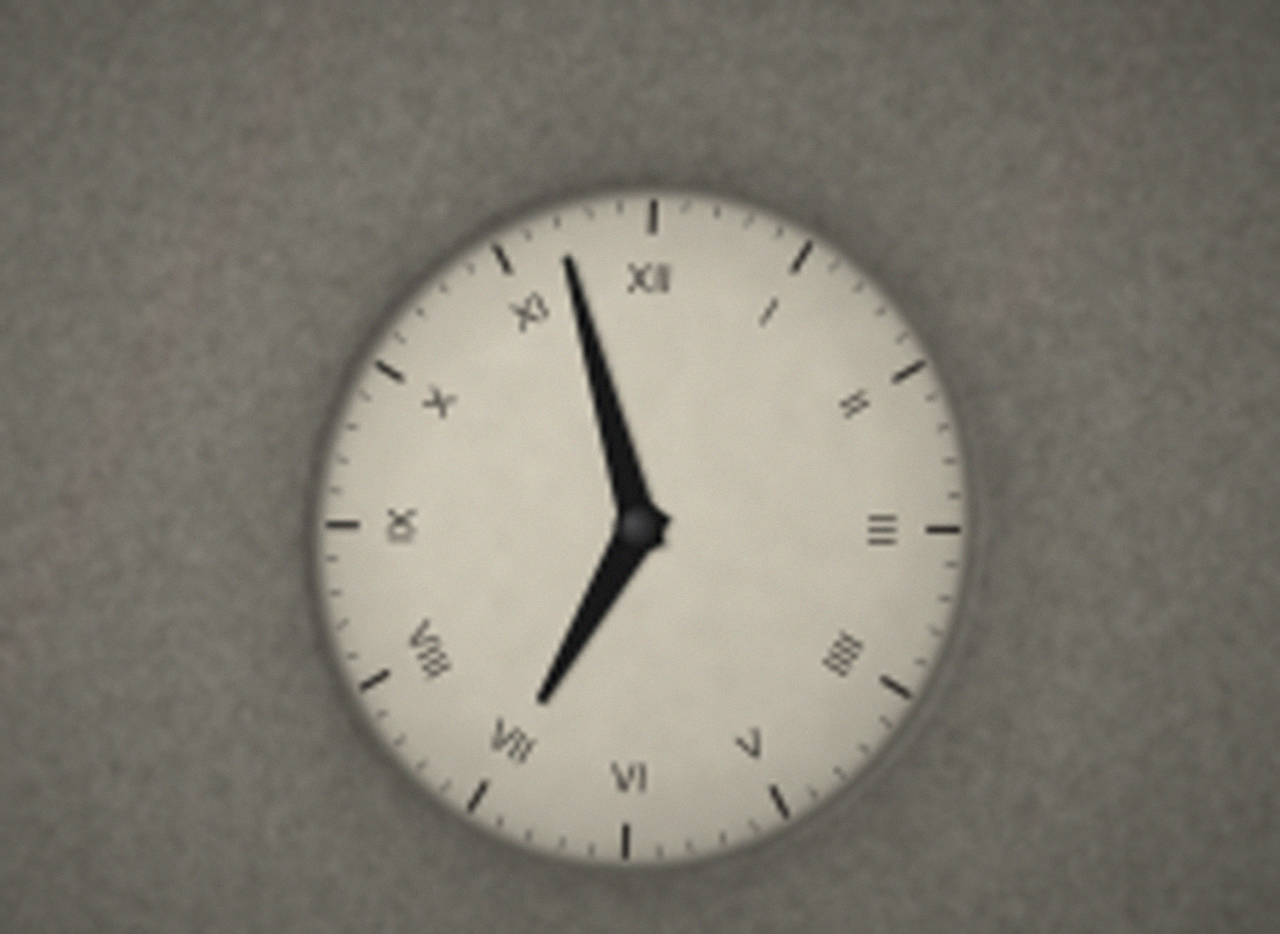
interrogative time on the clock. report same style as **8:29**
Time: **6:57**
